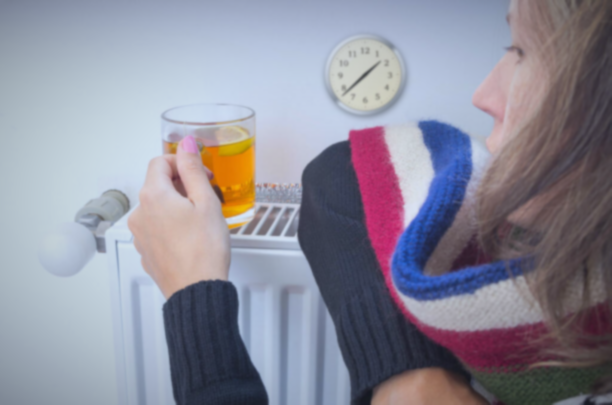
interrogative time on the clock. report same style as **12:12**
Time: **1:38**
